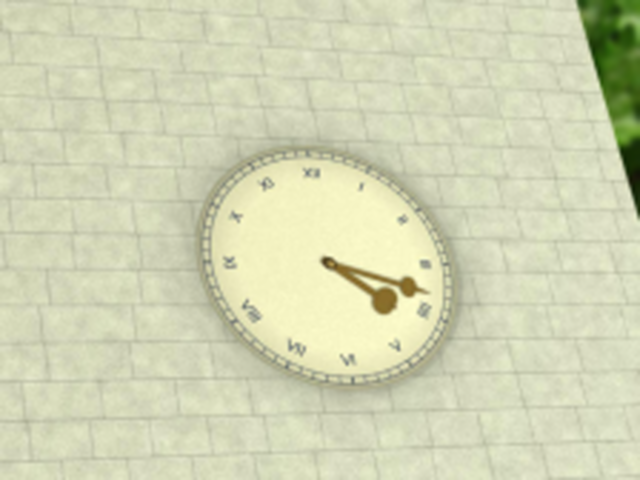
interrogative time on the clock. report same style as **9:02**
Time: **4:18**
